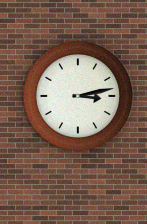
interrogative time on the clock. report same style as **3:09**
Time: **3:13**
